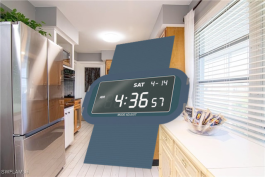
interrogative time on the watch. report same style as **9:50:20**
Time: **4:36:57**
